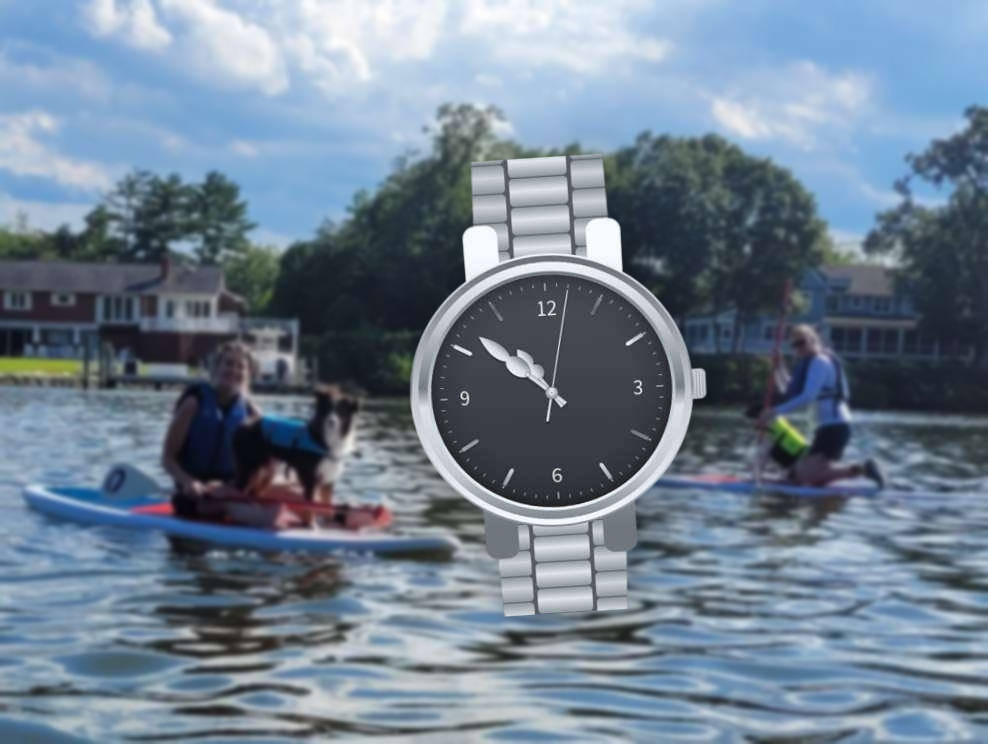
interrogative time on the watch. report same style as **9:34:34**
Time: **10:52:02**
